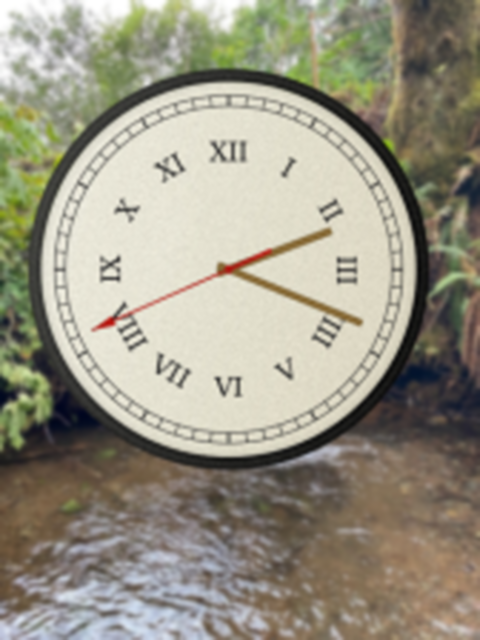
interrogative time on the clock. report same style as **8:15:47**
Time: **2:18:41**
